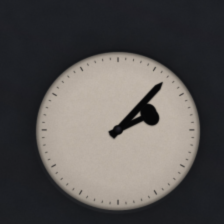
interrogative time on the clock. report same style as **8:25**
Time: **2:07**
